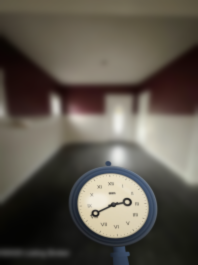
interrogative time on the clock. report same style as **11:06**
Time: **2:41**
